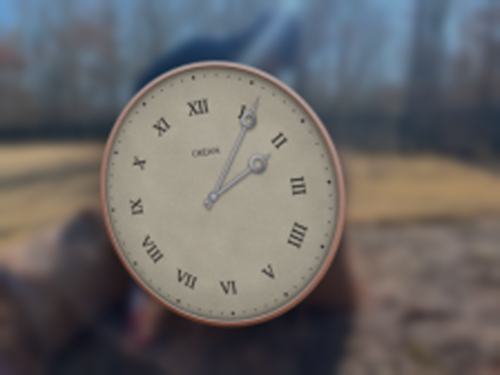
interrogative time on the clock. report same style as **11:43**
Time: **2:06**
